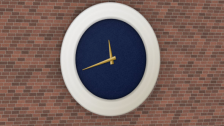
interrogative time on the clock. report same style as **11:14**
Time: **11:42**
